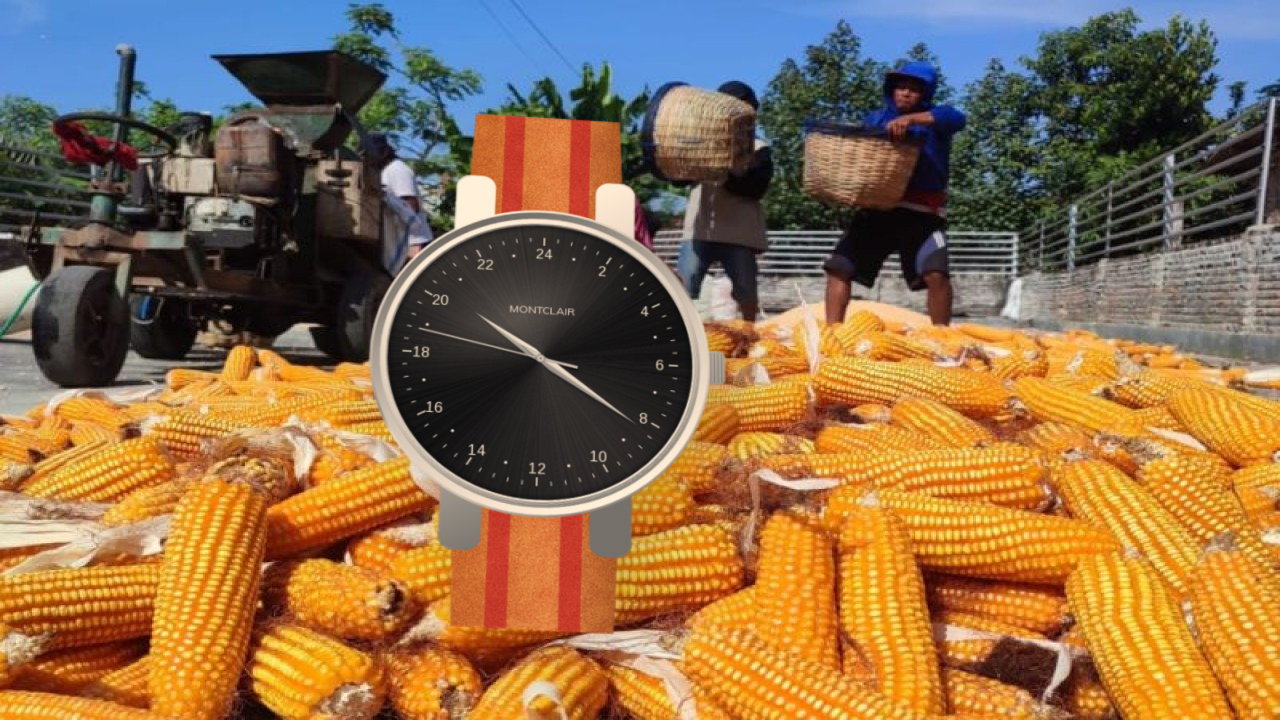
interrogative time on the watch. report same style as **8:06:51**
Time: **20:20:47**
